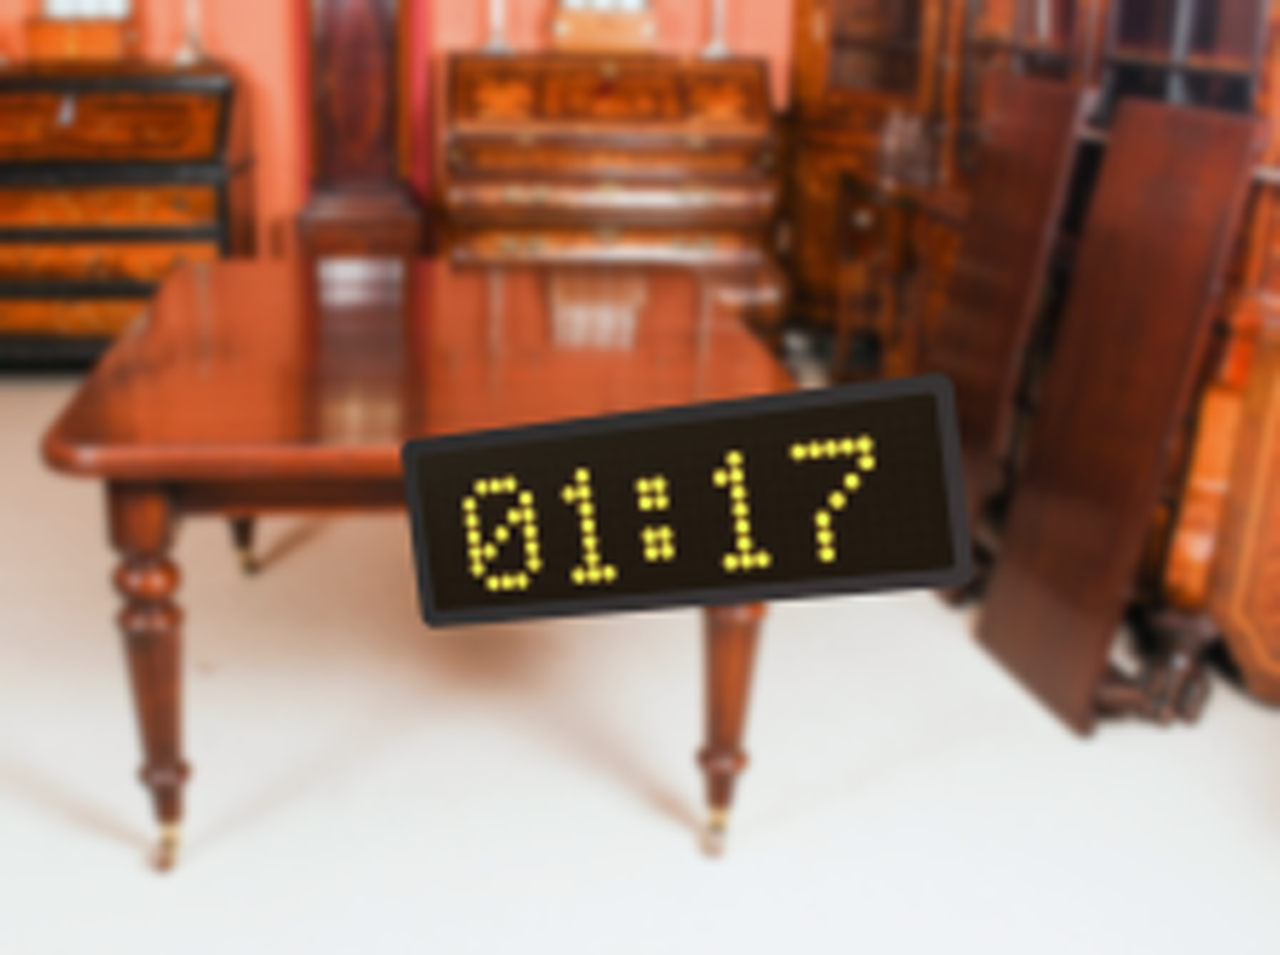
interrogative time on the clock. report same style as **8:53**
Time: **1:17**
